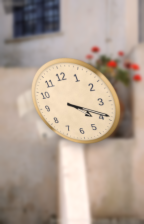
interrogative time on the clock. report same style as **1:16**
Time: **4:19**
